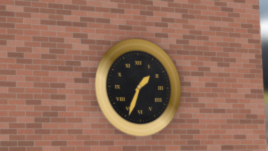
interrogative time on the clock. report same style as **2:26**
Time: **1:34**
